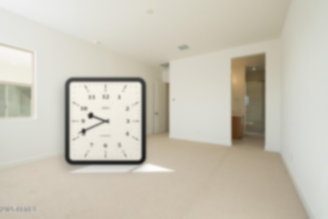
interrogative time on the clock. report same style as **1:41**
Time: **9:41**
